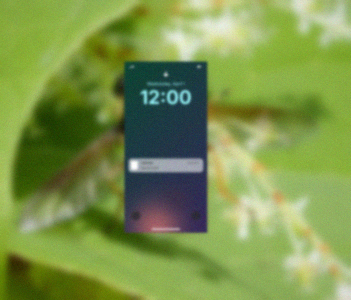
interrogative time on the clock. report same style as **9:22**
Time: **12:00**
